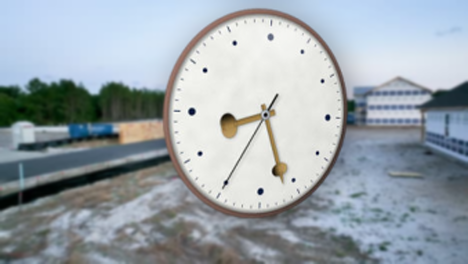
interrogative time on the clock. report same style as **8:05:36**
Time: **8:26:35**
